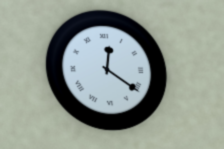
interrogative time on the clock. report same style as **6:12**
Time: **12:21**
